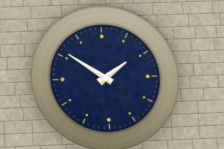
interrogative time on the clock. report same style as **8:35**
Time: **1:51**
